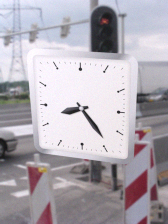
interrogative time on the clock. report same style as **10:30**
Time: **8:24**
